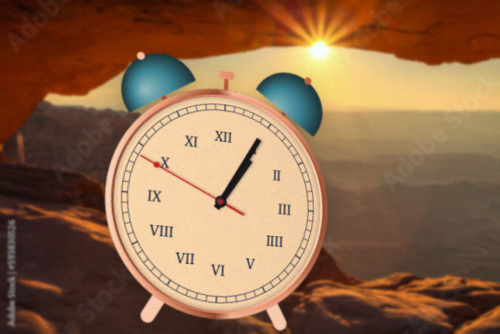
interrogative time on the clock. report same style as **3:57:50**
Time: **1:04:49**
